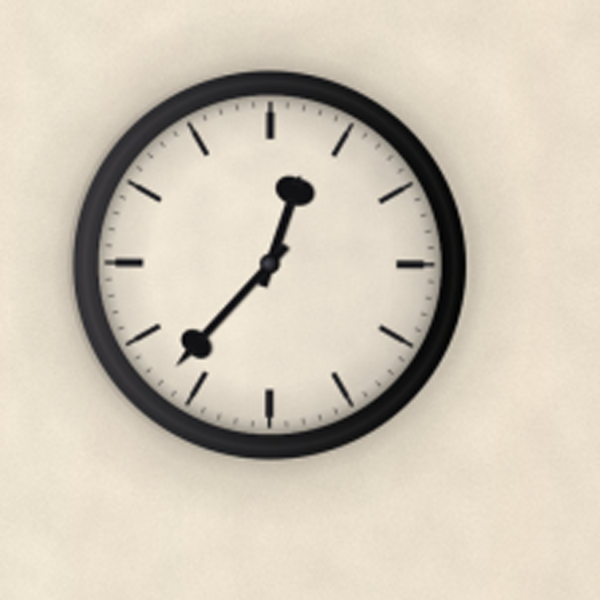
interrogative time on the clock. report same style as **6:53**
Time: **12:37**
